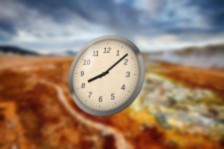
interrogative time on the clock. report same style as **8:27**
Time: **8:08**
